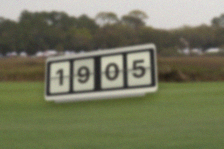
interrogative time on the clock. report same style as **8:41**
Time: **19:05**
